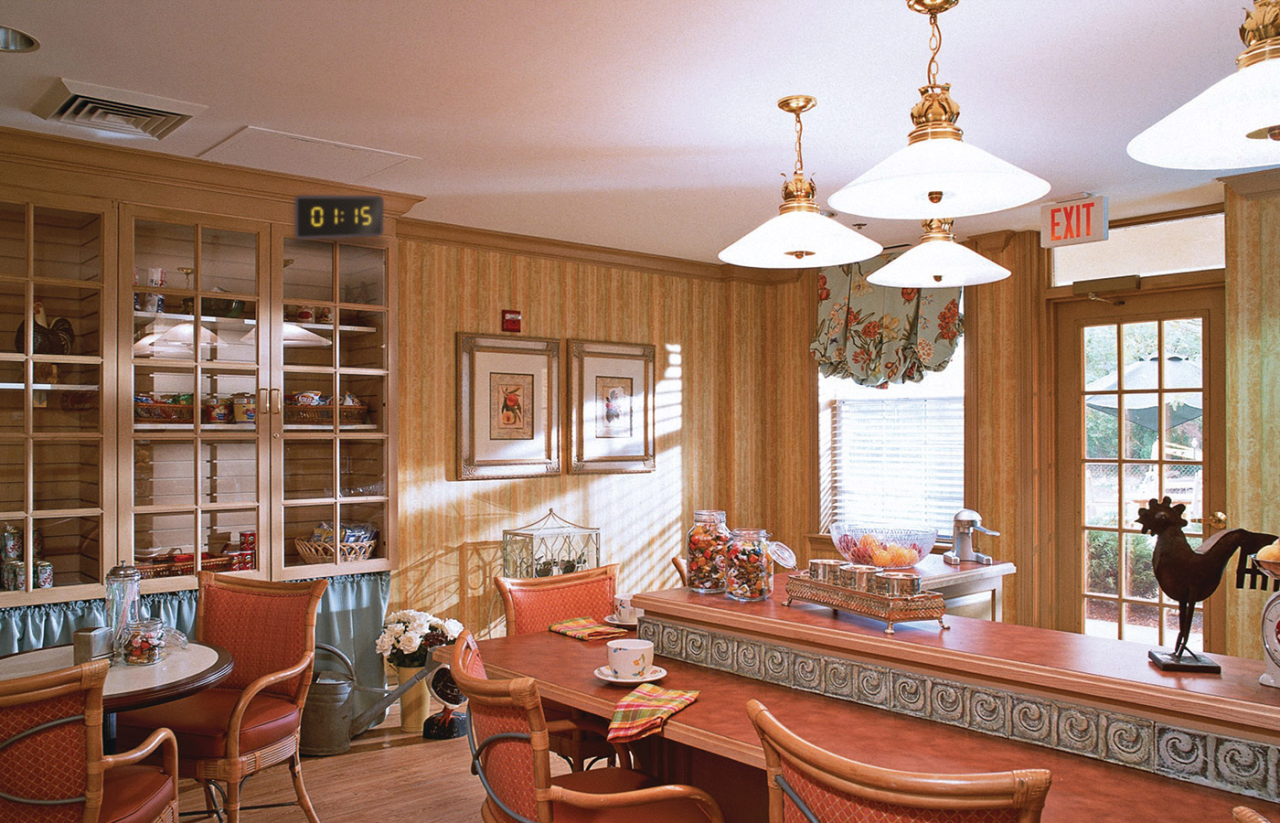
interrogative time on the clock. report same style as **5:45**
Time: **1:15**
